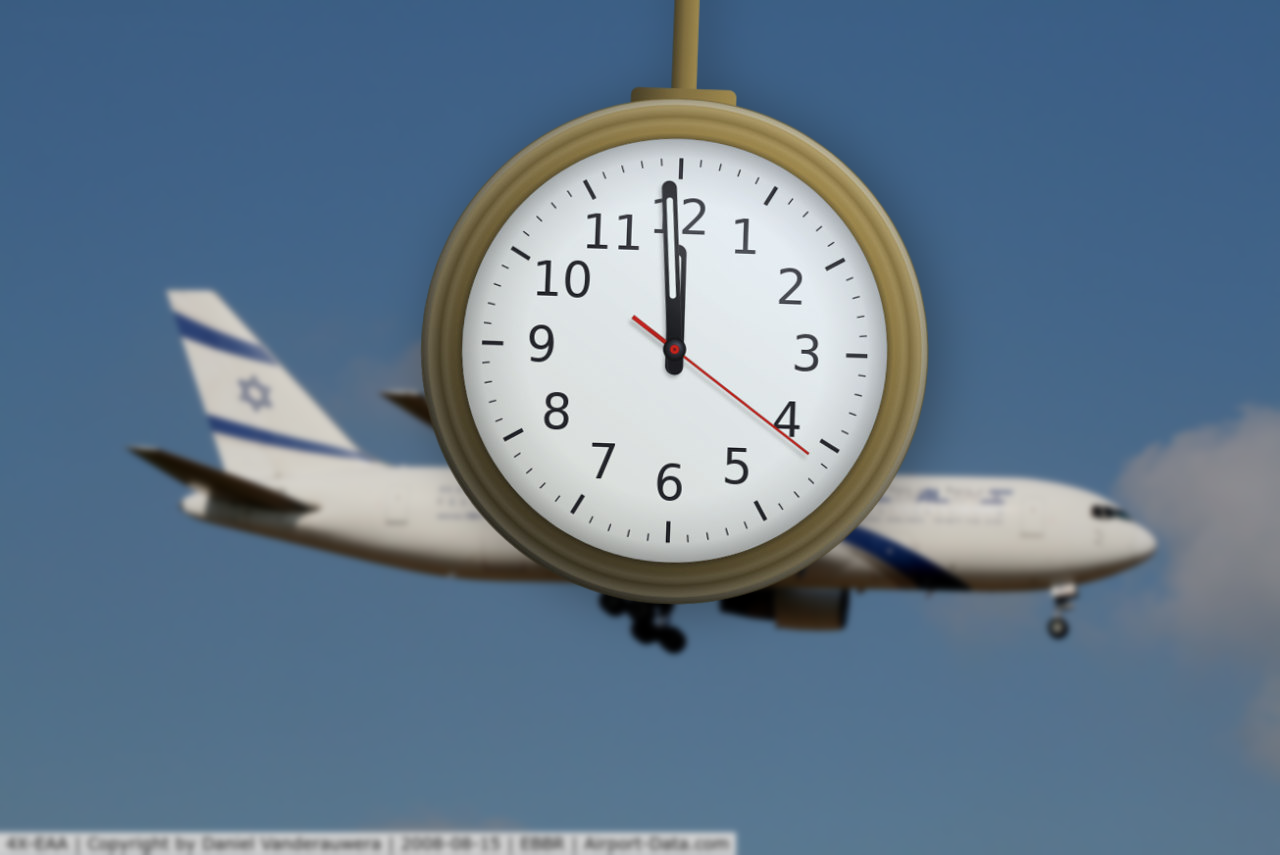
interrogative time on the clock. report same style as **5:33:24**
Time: **11:59:21**
